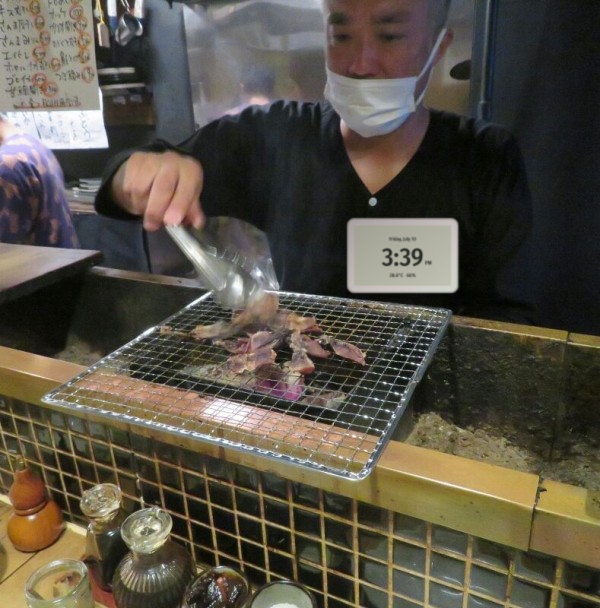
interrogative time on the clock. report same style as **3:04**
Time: **3:39**
